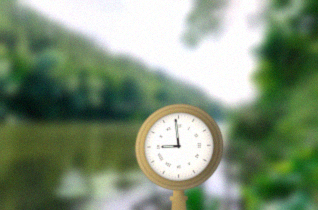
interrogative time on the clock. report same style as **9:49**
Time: **8:59**
